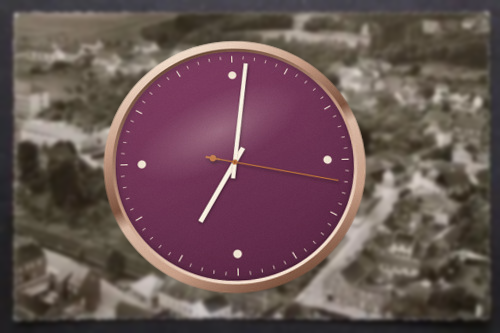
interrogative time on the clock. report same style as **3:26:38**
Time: **7:01:17**
